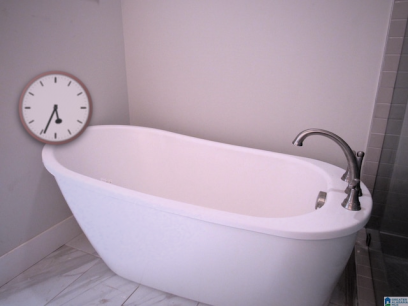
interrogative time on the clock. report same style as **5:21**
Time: **5:34**
